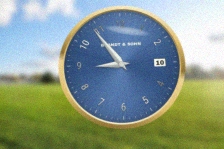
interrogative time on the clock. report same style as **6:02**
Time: **8:54**
